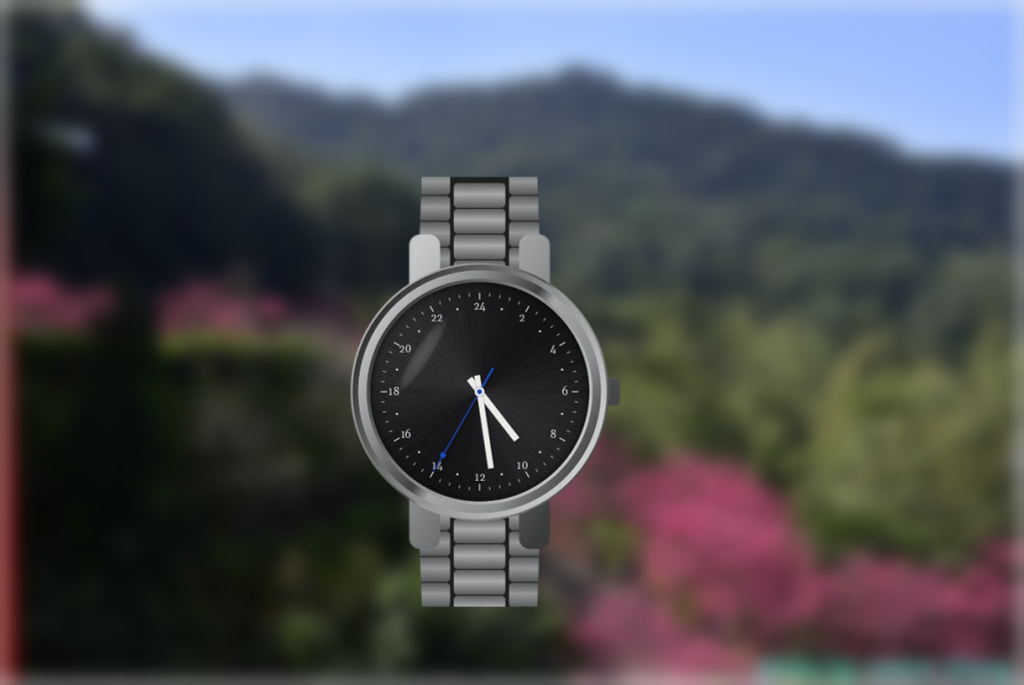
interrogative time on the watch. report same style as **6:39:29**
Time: **9:28:35**
